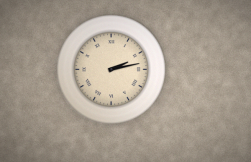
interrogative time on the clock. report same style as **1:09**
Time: **2:13**
